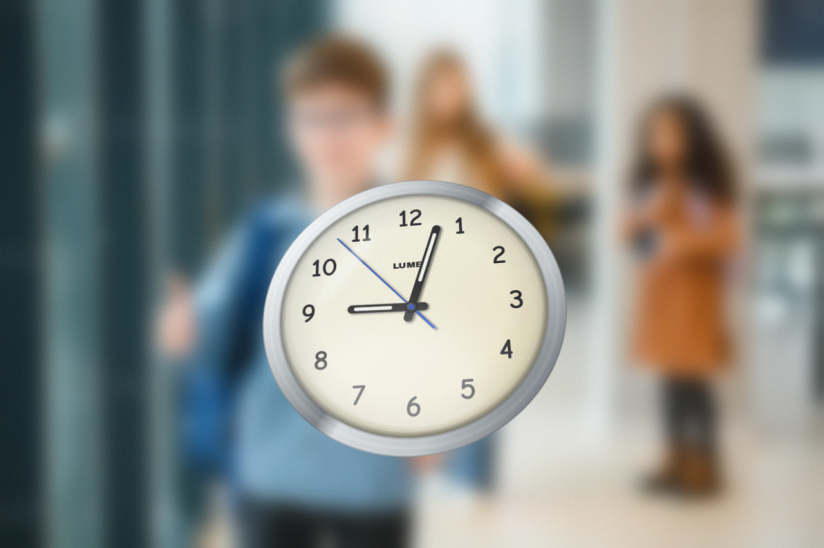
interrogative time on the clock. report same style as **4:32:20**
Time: **9:02:53**
